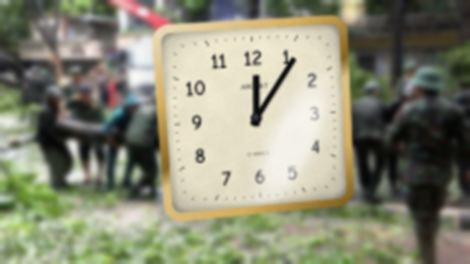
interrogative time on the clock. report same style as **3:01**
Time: **12:06**
